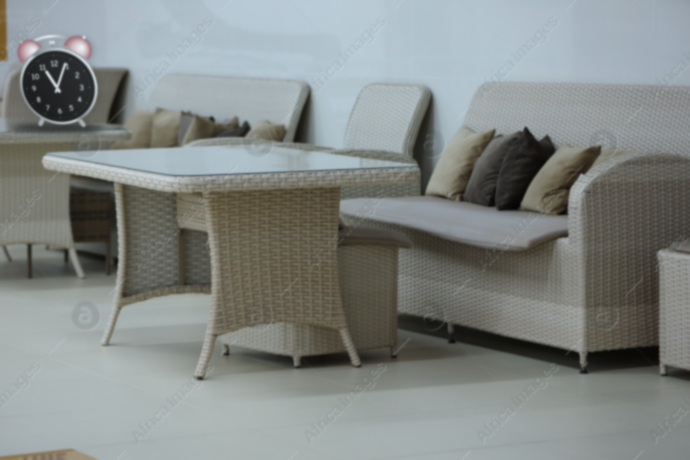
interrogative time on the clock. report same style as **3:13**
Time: **11:04**
